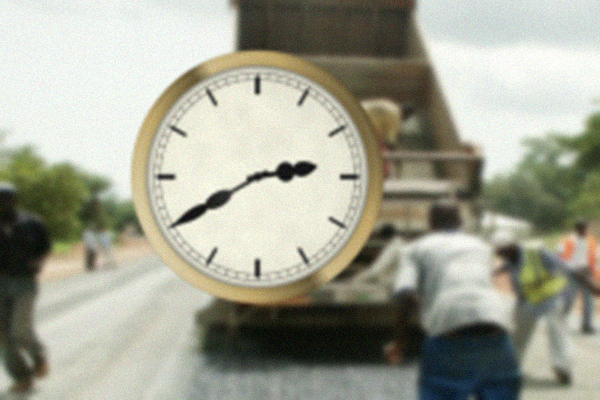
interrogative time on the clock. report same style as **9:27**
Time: **2:40**
